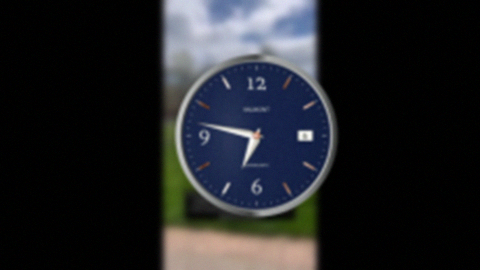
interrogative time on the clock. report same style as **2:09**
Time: **6:47**
